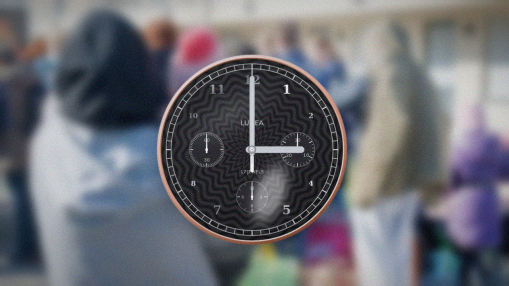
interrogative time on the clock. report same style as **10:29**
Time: **3:00**
